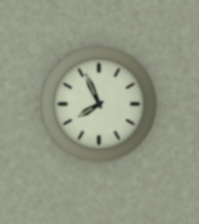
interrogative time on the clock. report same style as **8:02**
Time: **7:56**
